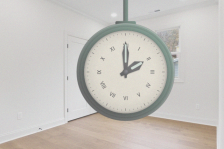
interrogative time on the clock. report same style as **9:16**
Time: **2:00**
